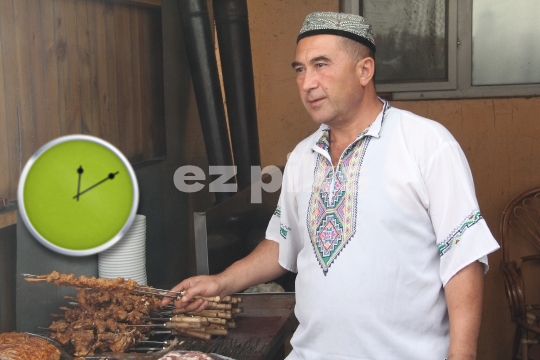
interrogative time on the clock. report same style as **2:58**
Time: **12:10**
